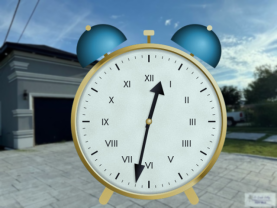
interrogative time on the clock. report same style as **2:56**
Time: **12:32**
